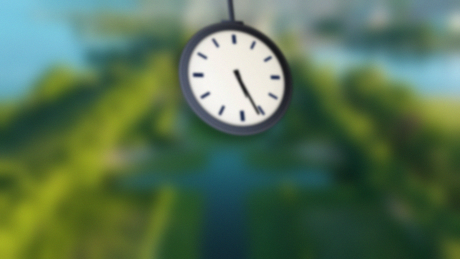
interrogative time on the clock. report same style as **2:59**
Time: **5:26**
